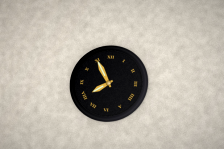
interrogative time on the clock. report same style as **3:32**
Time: **7:55**
